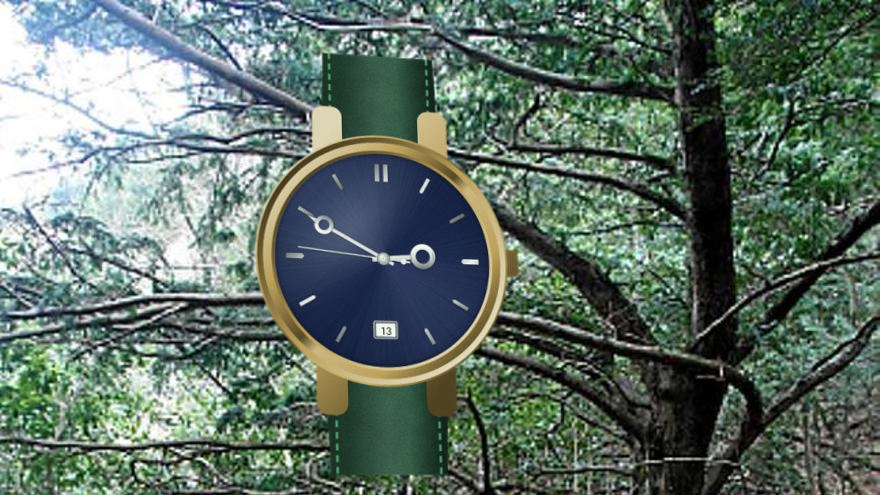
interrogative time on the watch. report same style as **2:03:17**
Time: **2:49:46**
